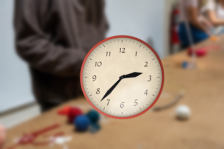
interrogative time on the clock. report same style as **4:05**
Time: **2:37**
